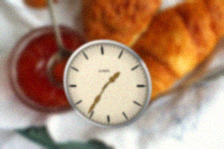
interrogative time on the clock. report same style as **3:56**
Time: **1:36**
